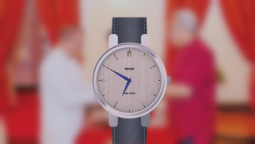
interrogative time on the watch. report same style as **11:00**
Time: **6:50**
